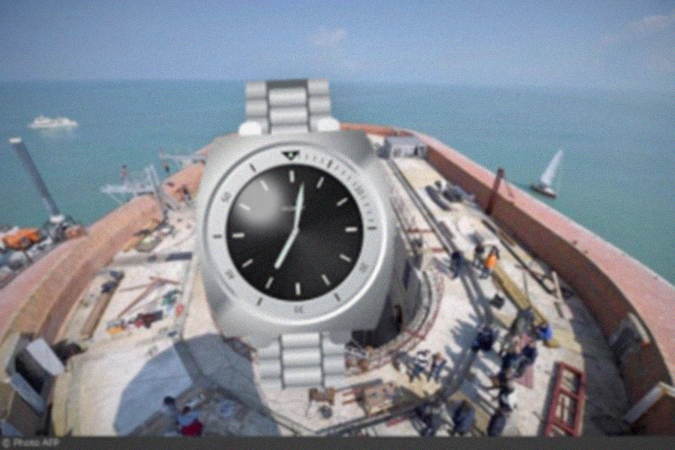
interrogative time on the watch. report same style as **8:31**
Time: **7:02**
